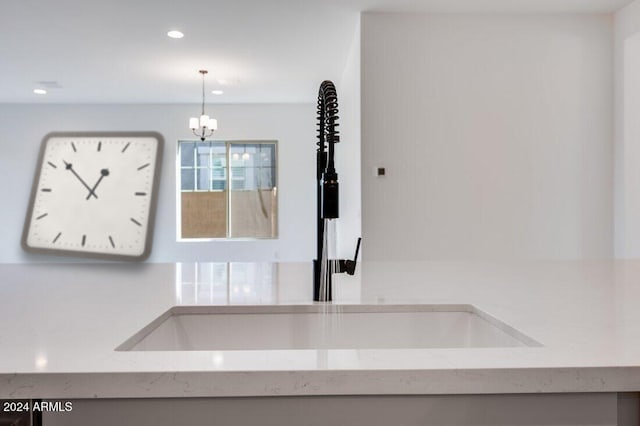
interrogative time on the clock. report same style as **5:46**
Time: **12:52**
